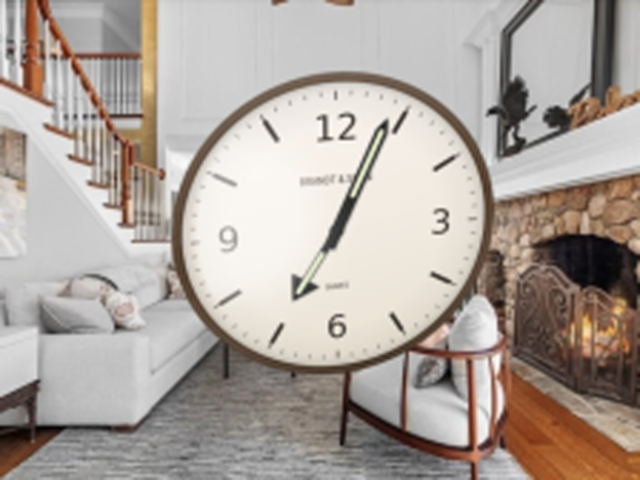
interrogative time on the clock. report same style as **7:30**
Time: **7:04**
